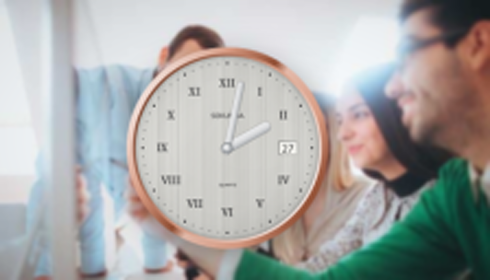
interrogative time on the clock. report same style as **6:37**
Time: **2:02**
